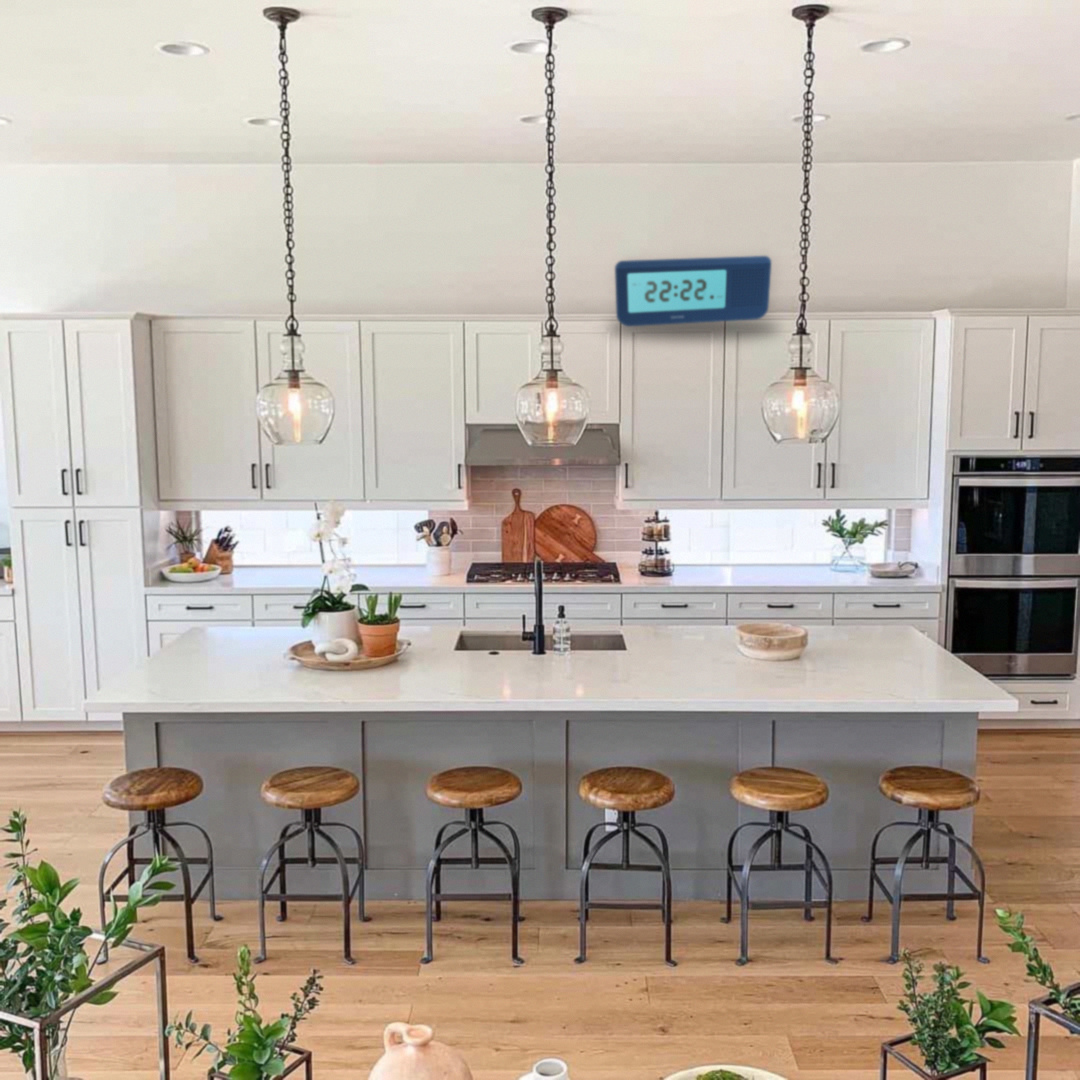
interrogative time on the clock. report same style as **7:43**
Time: **22:22**
